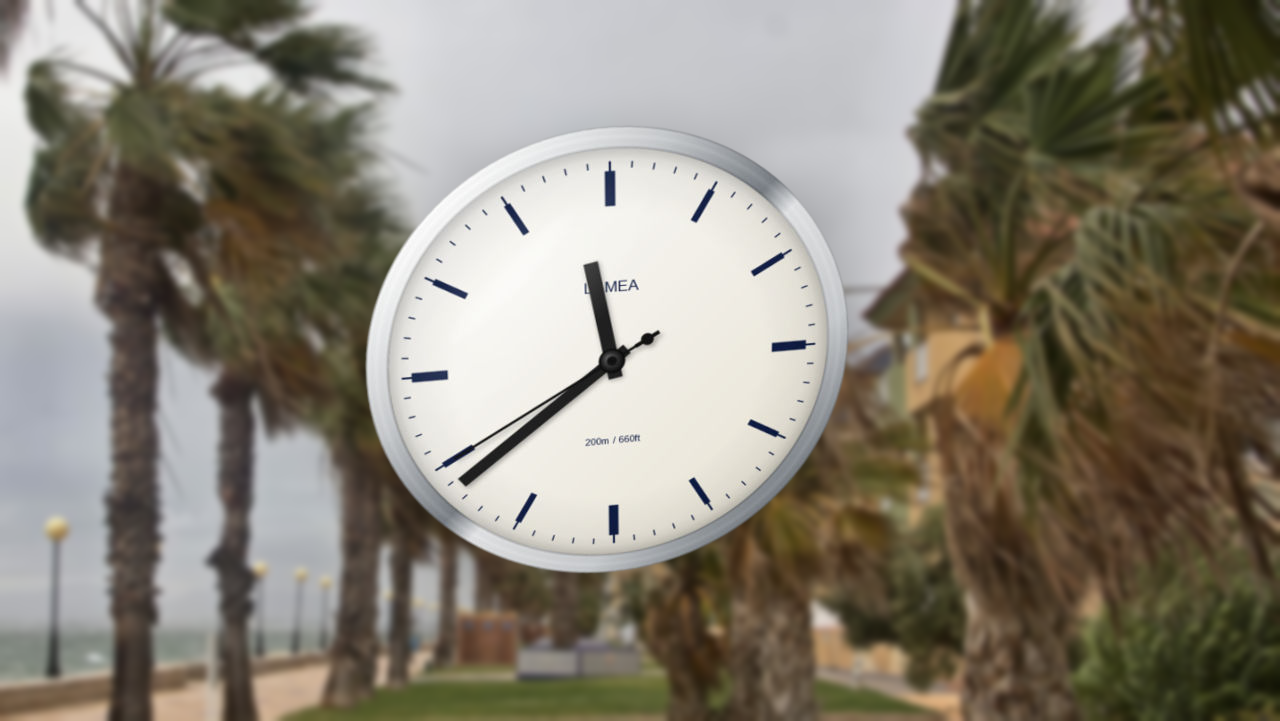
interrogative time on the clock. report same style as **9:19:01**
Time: **11:38:40**
